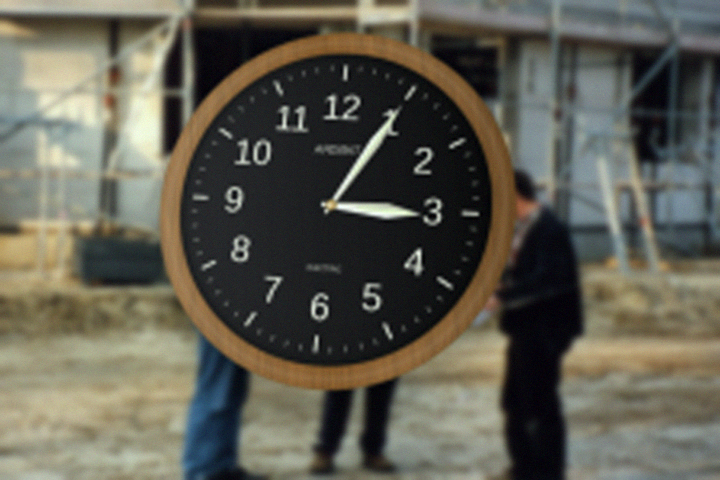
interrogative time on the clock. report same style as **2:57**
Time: **3:05**
